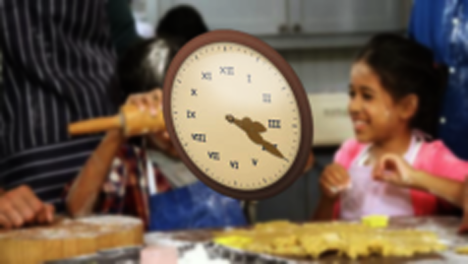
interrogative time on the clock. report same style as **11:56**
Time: **3:20**
